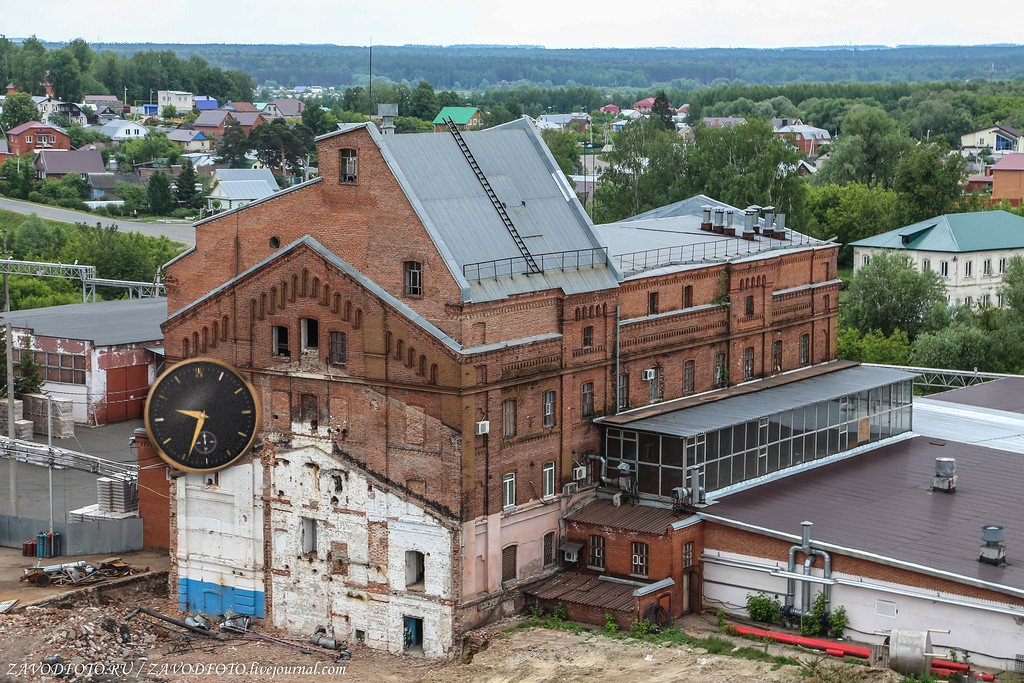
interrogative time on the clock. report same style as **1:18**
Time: **9:34**
